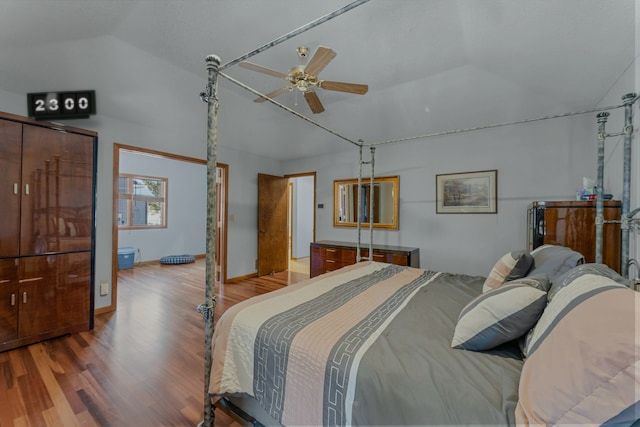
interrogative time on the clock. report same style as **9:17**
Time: **23:00**
